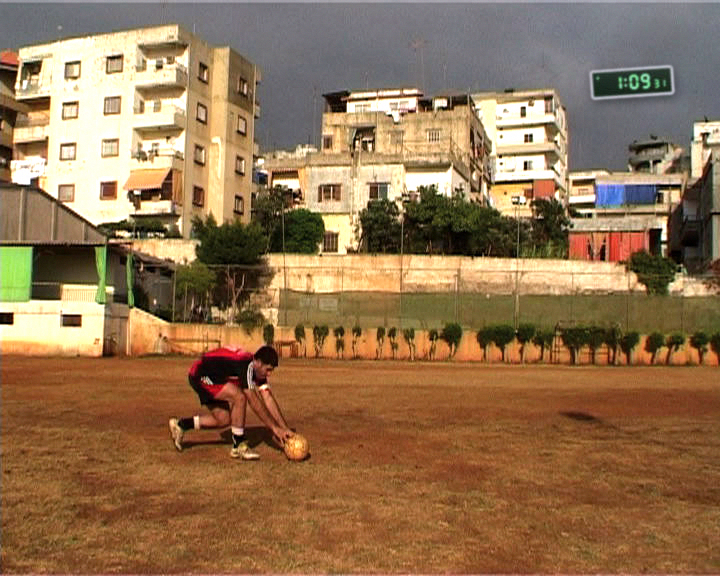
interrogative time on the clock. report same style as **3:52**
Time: **1:09**
